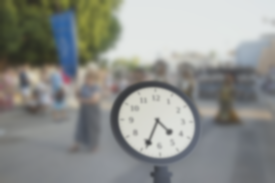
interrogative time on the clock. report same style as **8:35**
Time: **4:34**
